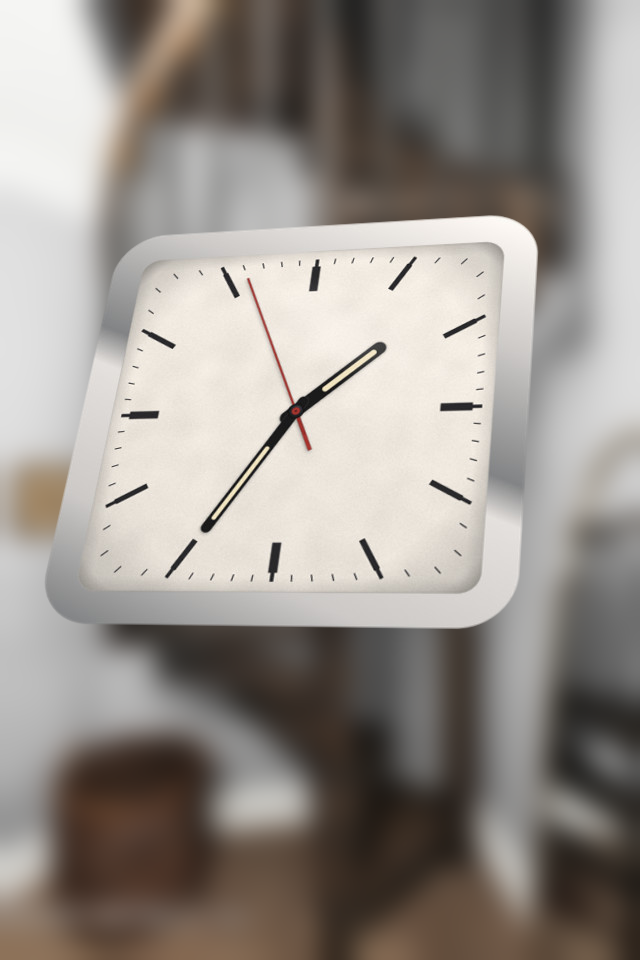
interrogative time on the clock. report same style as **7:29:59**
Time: **1:34:56**
